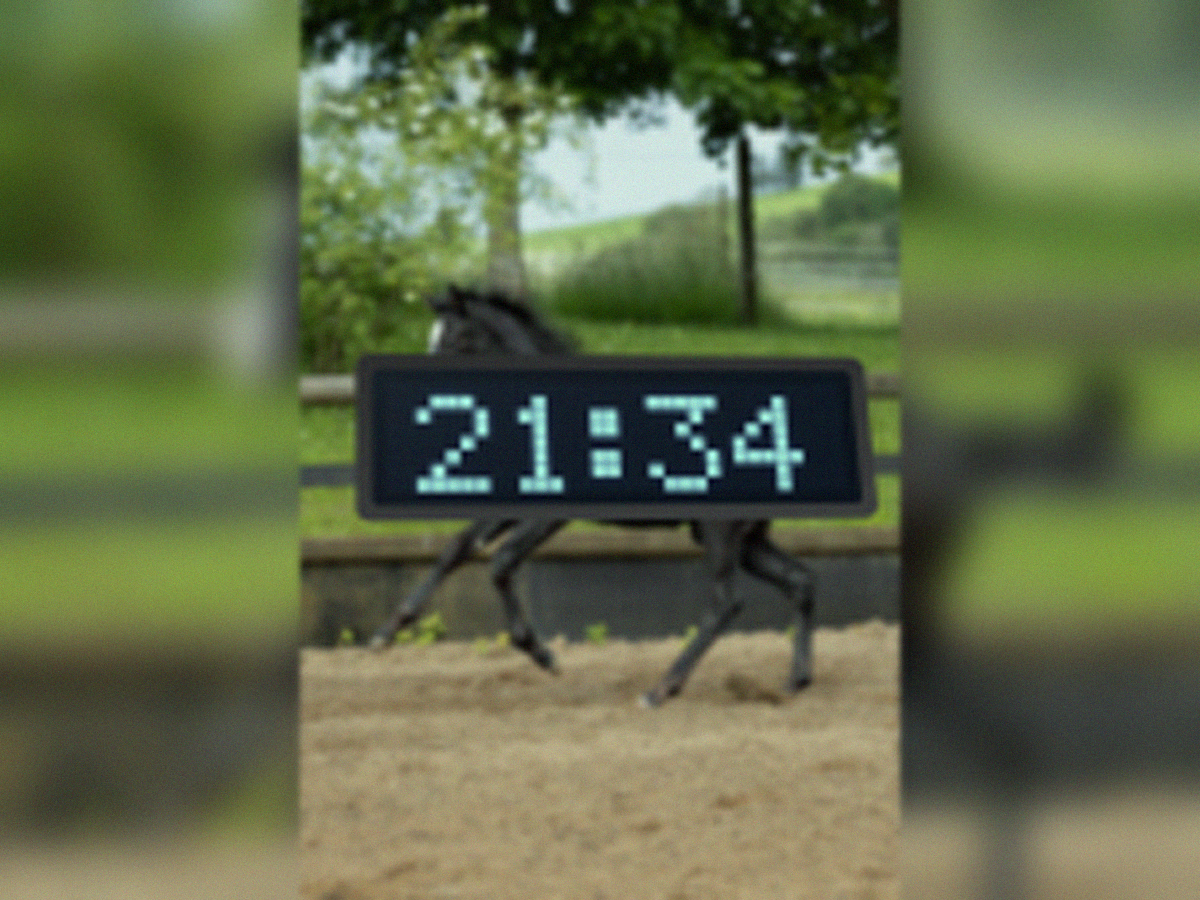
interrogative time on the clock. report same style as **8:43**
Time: **21:34**
